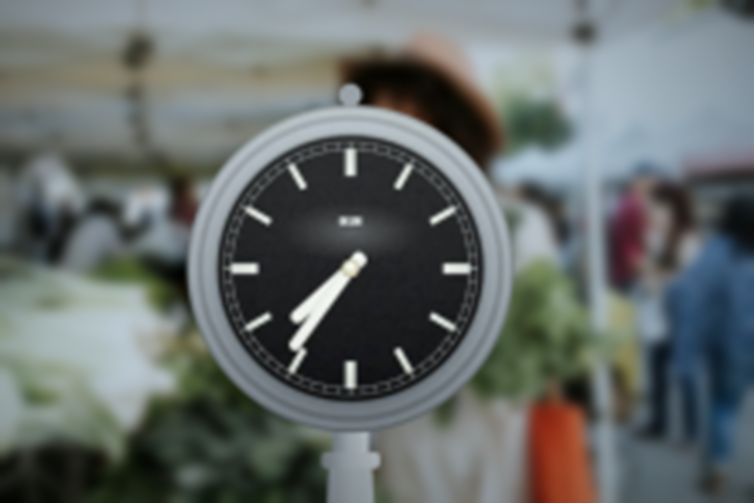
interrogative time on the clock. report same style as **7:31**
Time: **7:36**
